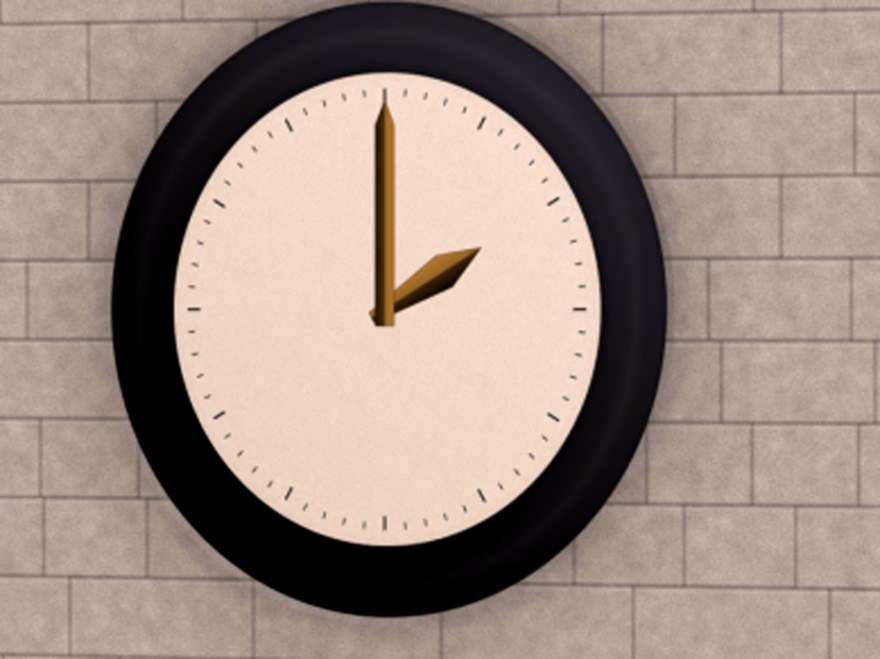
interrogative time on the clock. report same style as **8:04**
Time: **2:00**
